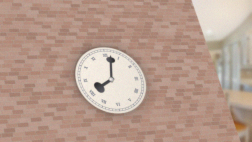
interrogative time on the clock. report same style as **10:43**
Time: **8:02**
